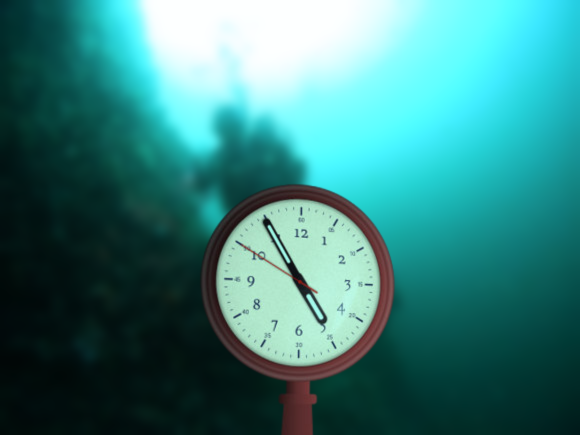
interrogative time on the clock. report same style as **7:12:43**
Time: **4:54:50**
